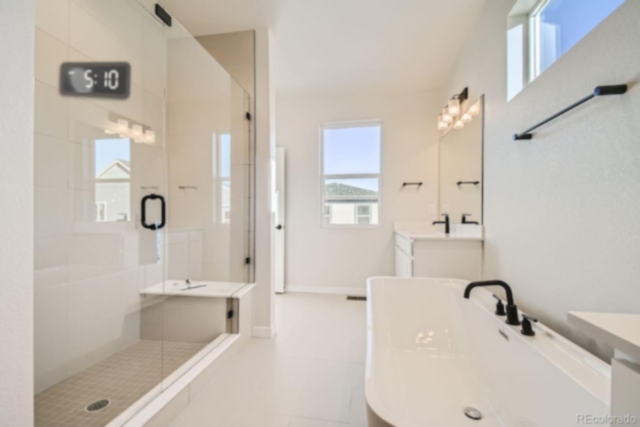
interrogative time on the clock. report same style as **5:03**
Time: **5:10**
